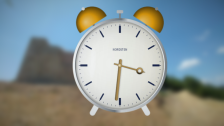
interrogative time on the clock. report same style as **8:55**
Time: **3:31**
